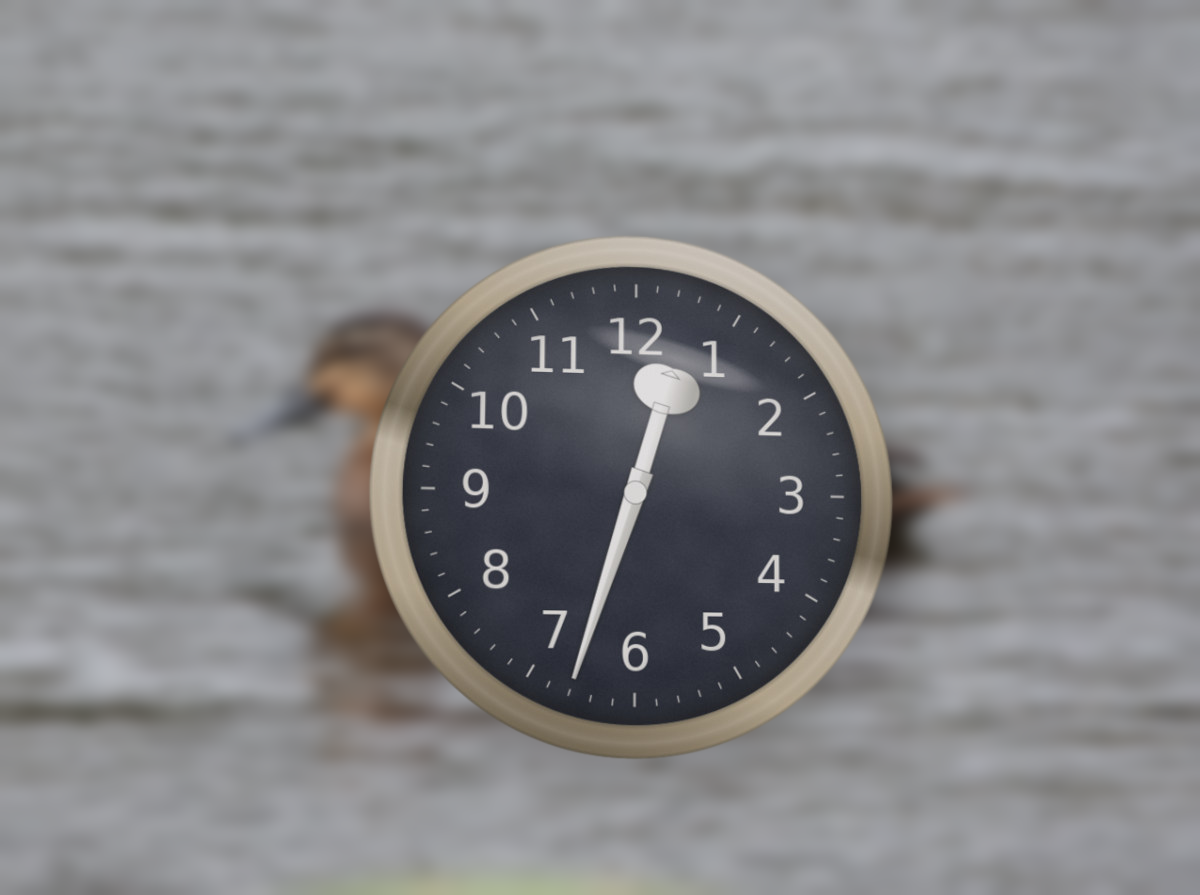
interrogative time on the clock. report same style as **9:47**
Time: **12:33**
